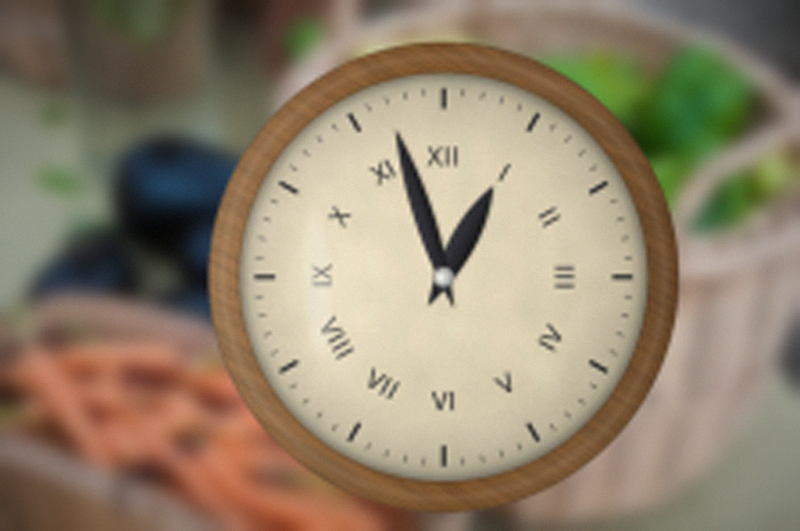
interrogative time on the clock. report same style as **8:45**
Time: **12:57**
